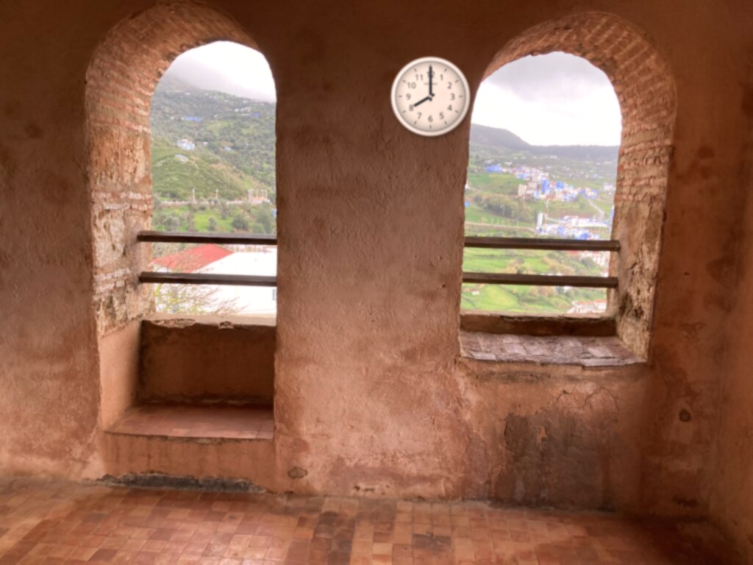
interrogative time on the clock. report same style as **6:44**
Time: **8:00**
